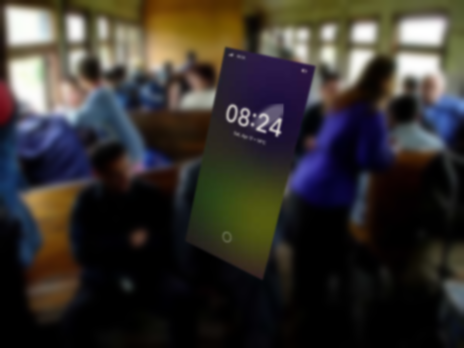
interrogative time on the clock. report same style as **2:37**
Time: **8:24**
